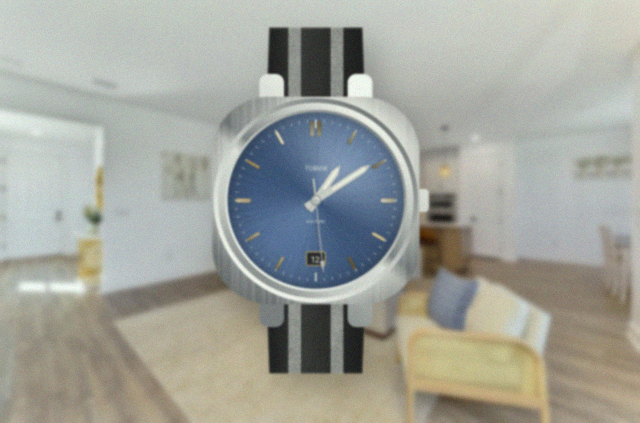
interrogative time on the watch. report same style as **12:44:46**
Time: **1:09:29**
